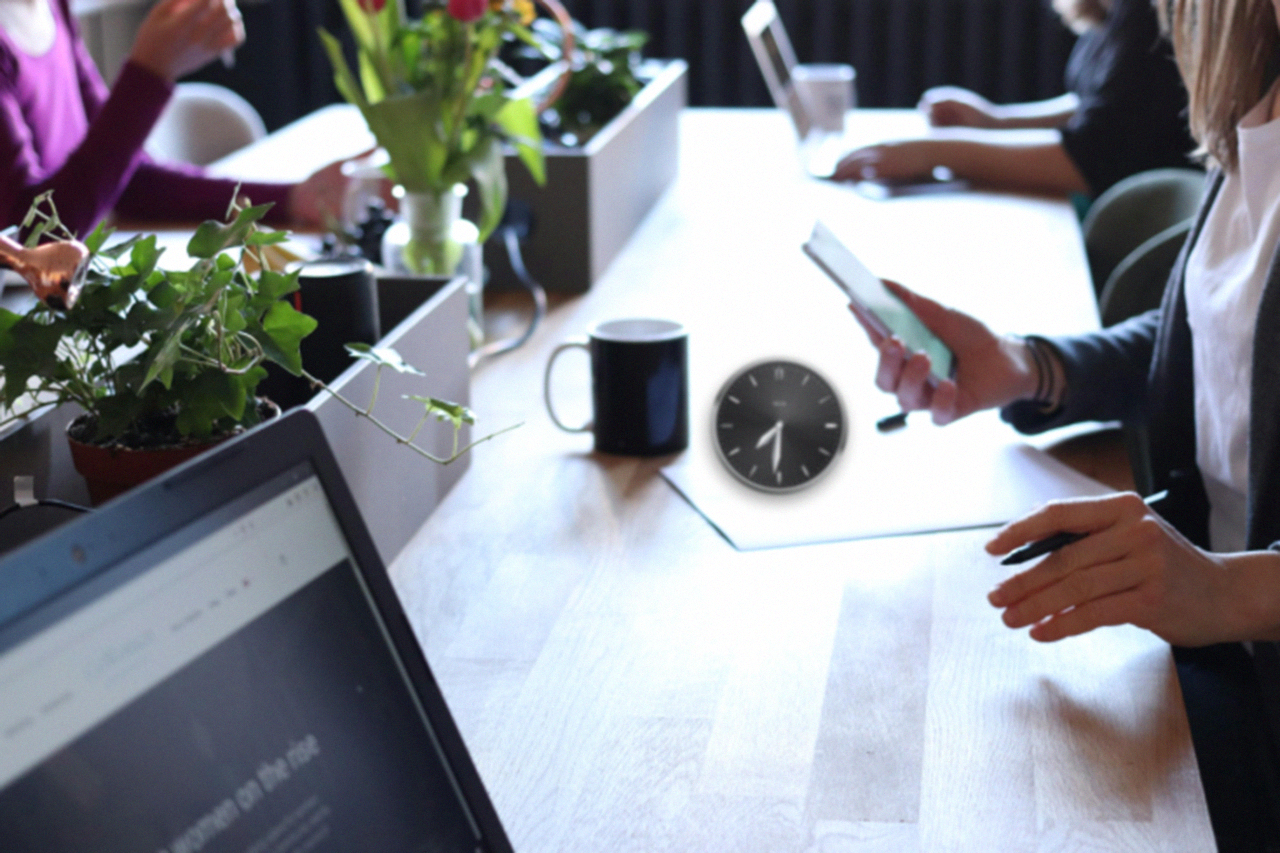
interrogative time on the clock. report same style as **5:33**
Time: **7:31**
